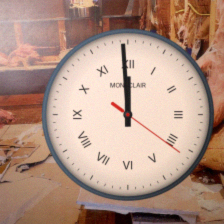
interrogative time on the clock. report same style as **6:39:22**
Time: **11:59:21**
